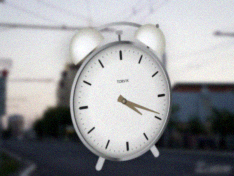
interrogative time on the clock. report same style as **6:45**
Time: **4:19**
